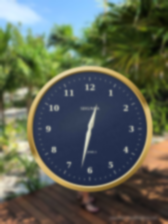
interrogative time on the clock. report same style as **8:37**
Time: **12:32**
